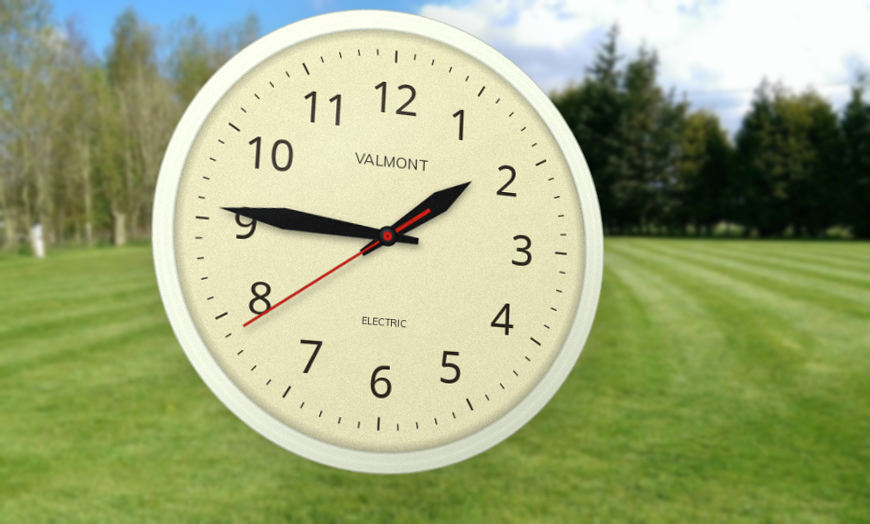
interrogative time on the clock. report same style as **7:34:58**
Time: **1:45:39**
